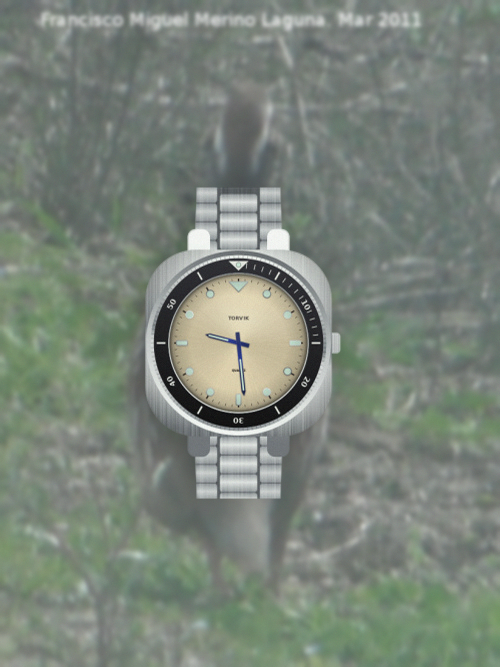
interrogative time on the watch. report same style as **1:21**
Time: **9:29**
